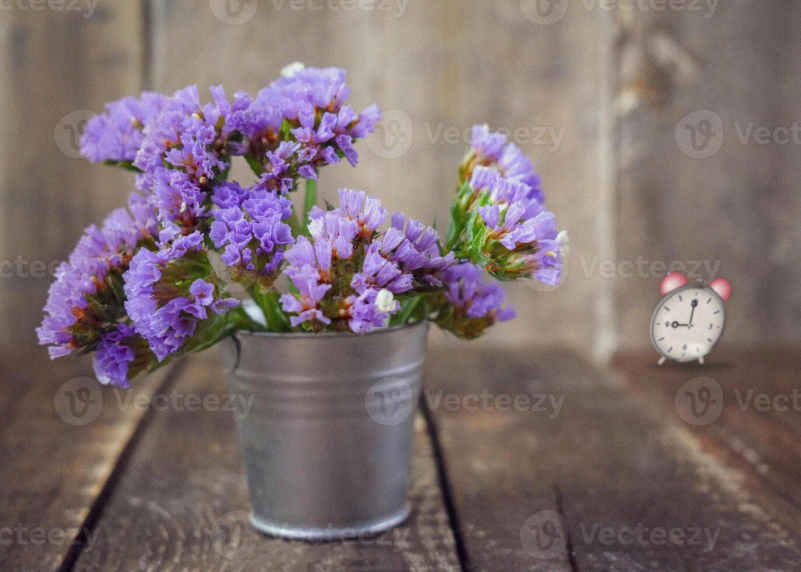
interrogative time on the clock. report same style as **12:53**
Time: **9:00**
